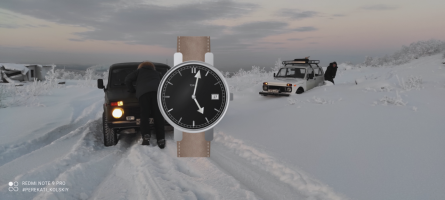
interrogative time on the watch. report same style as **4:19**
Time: **5:02**
